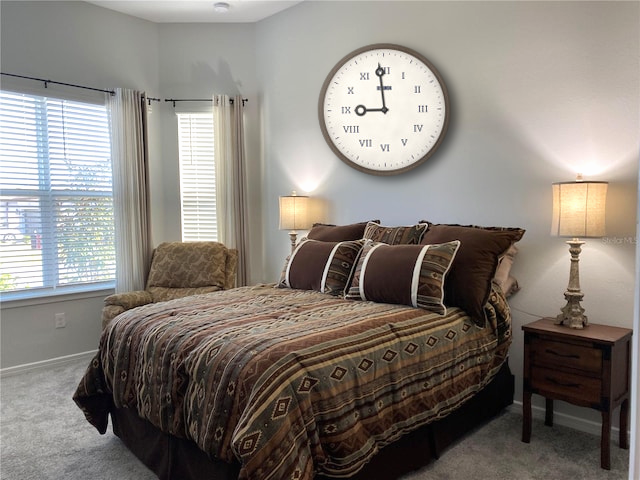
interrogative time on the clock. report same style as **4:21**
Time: **8:59**
